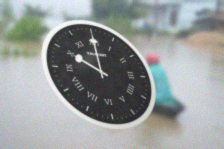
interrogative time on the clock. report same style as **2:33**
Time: **10:00**
